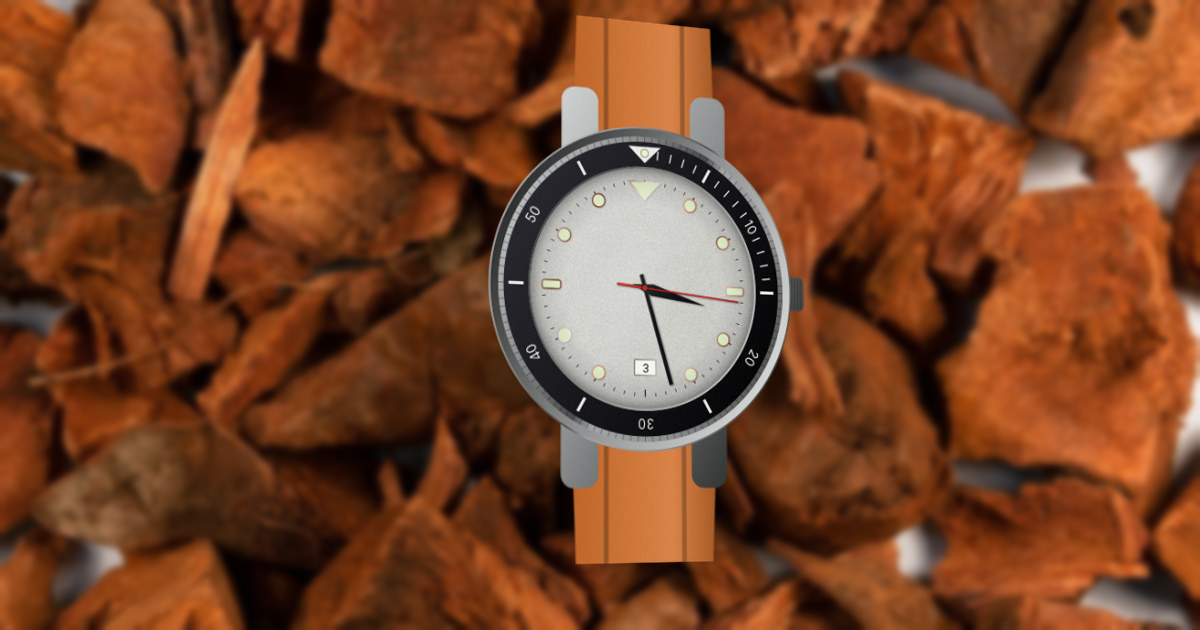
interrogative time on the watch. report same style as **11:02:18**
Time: **3:27:16**
